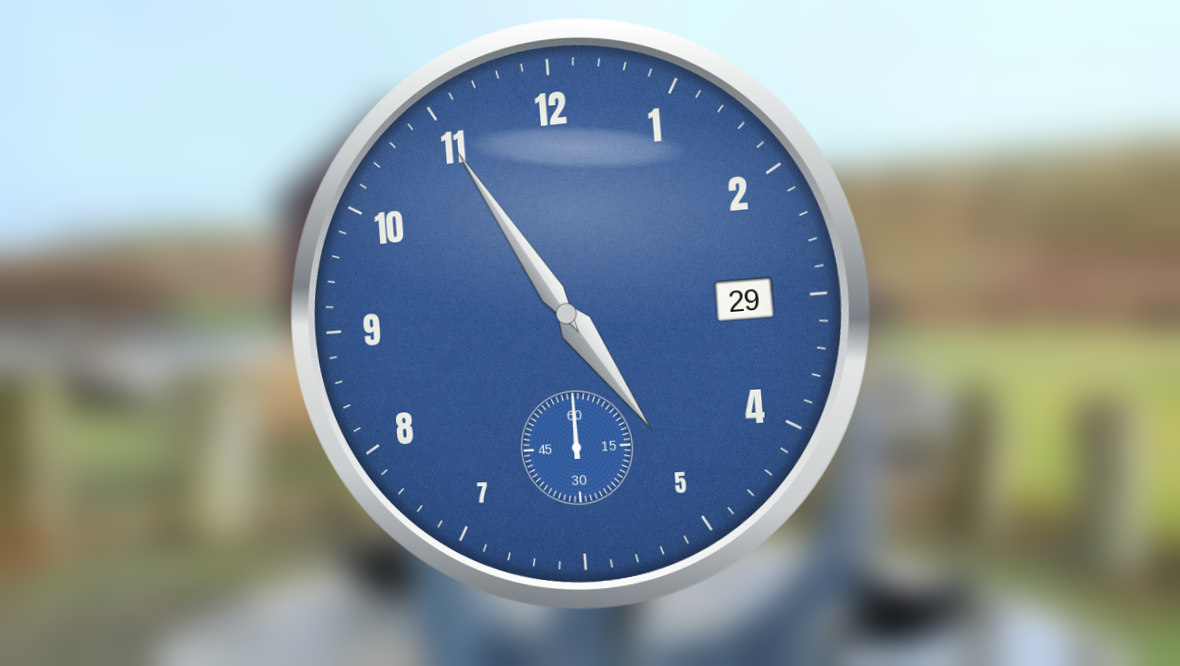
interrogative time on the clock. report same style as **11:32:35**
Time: **4:55:00**
